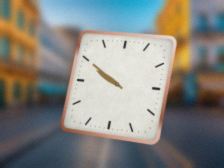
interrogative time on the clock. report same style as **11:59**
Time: **9:50**
